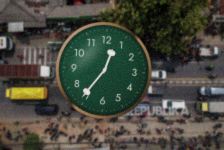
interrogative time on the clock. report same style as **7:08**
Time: **12:36**
